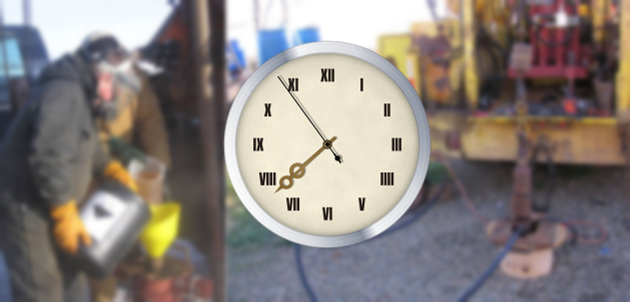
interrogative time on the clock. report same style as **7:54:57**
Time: **7:37:54**
